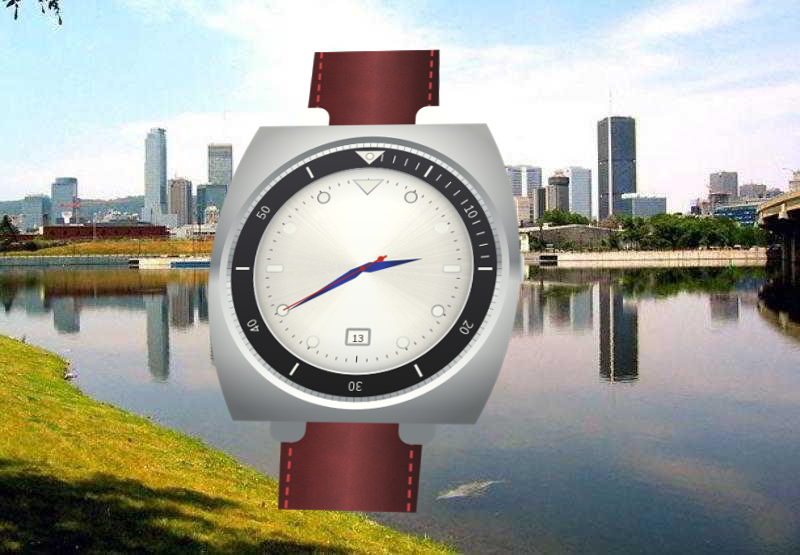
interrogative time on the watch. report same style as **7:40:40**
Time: **2:39:40**
